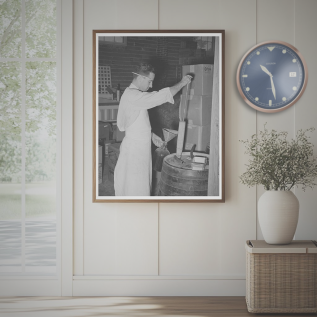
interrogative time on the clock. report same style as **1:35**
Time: **10:28**
